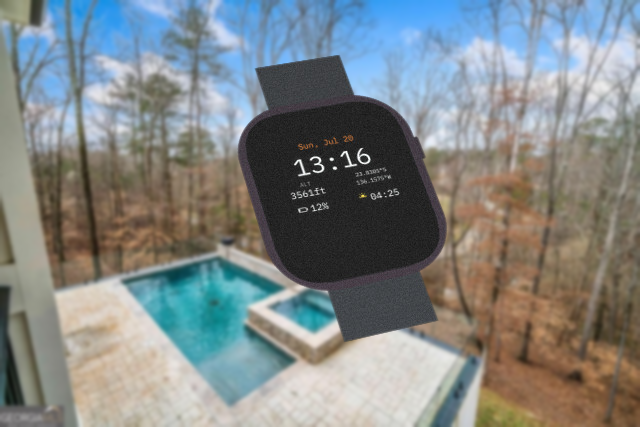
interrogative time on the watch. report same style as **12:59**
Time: **13:16**
